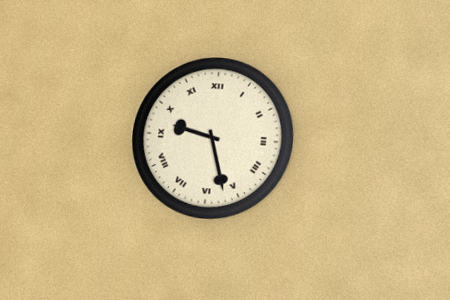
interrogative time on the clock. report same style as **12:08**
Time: **9:27**
